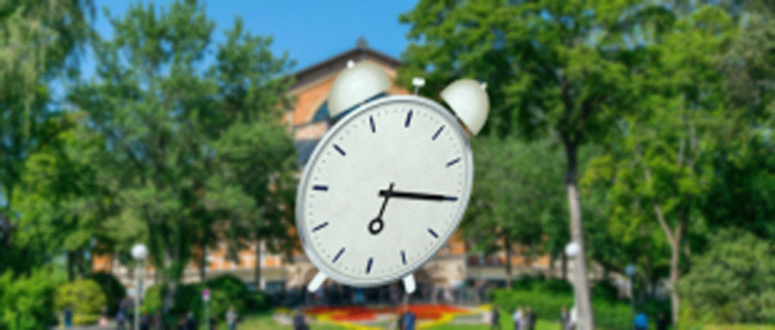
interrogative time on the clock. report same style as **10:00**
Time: **6:15**
